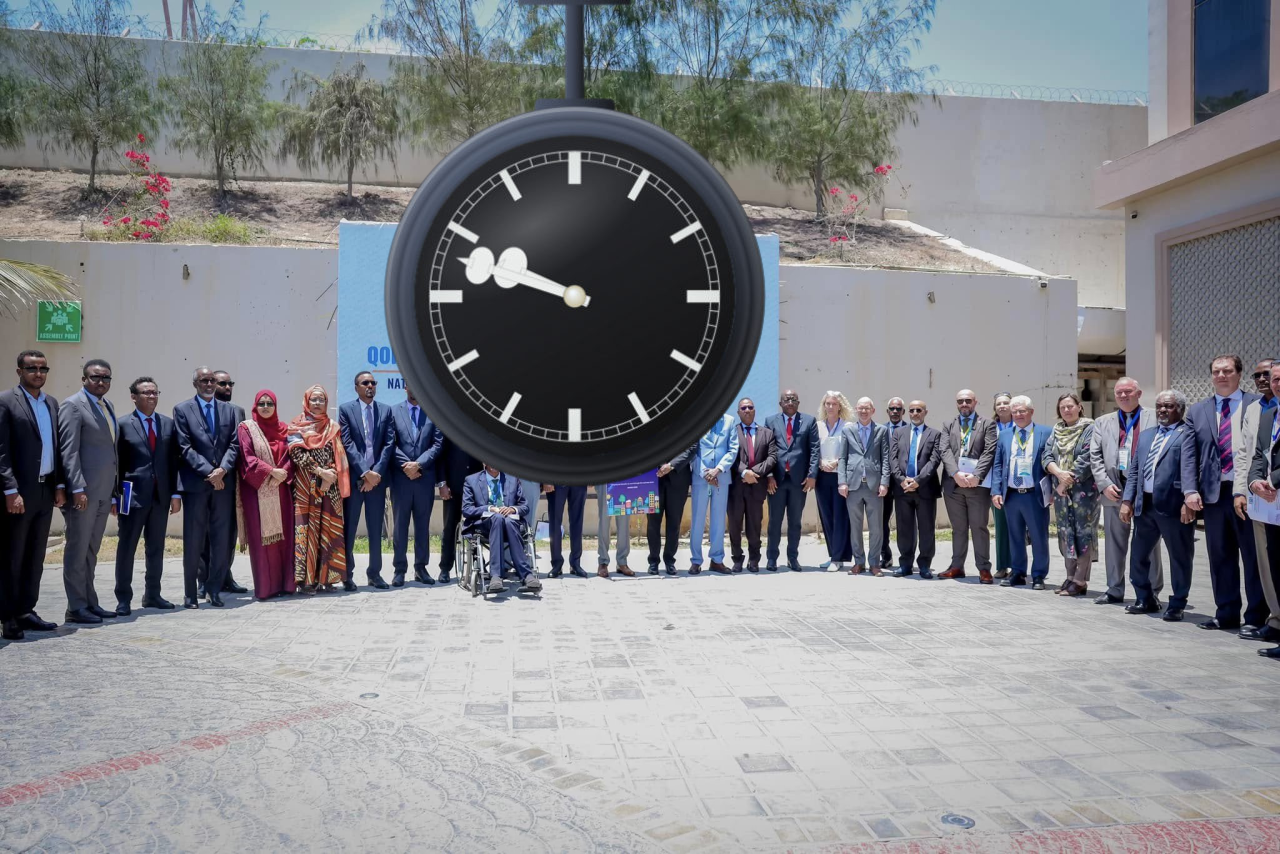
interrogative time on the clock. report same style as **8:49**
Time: **9:48**
